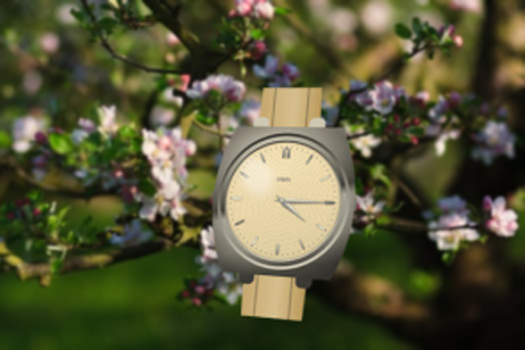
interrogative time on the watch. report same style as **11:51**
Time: **4:15**
